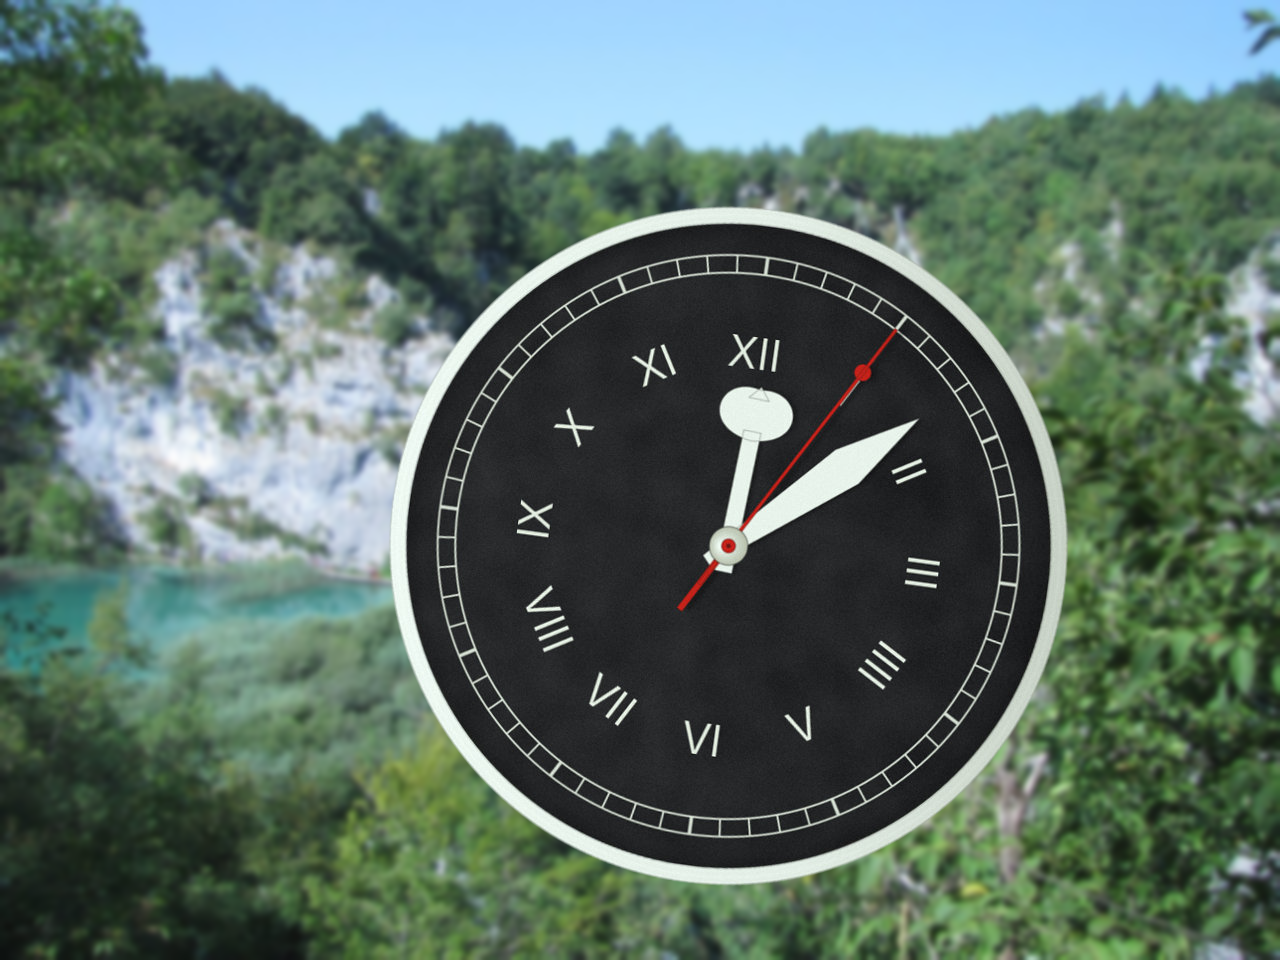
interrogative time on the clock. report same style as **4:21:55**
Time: **12:08:05**
